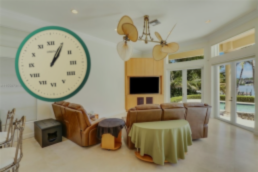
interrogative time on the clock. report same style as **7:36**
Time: **1:05**
